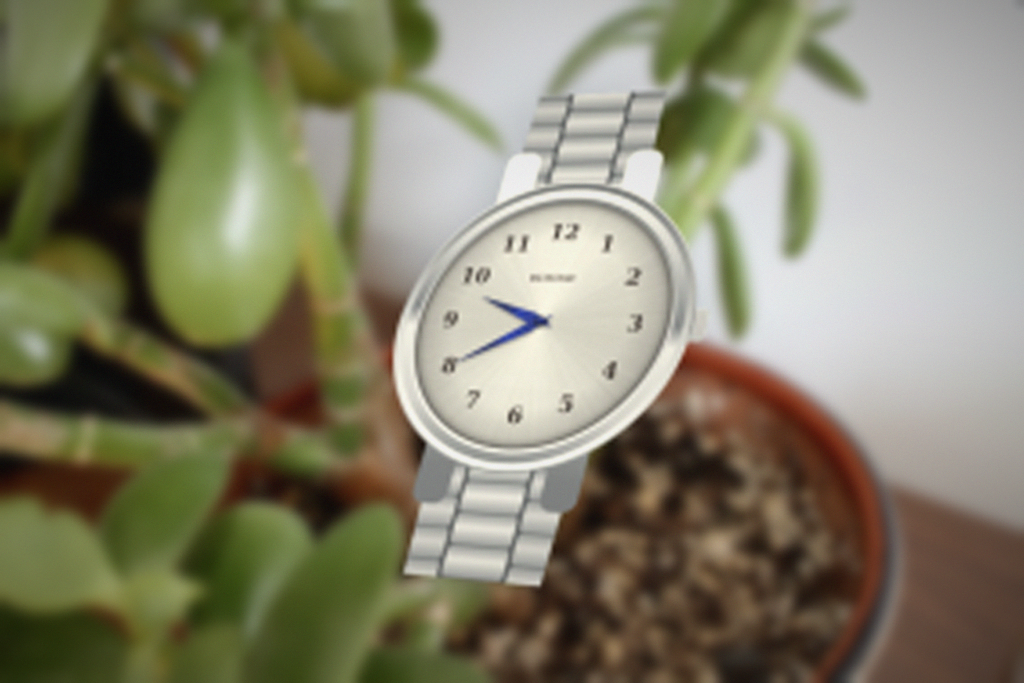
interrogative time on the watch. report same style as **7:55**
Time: **9:40**
